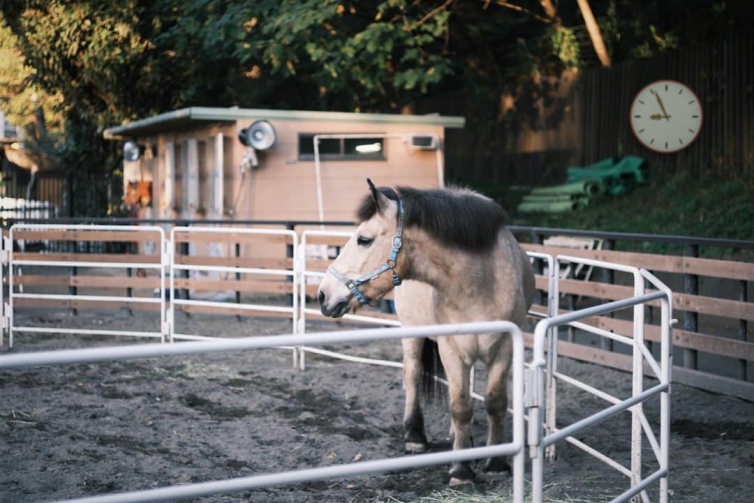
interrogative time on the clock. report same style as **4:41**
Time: **8:56**
